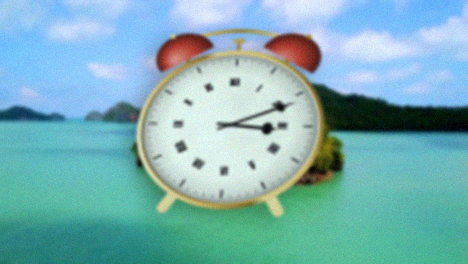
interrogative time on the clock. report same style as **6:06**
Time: **3:11**
